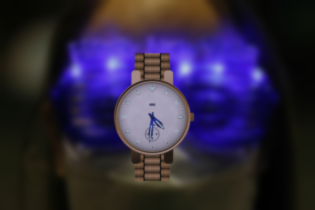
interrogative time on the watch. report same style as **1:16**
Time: **4:31**
